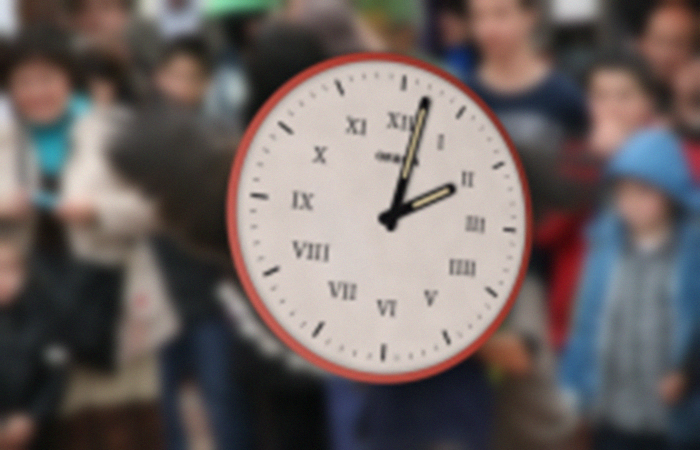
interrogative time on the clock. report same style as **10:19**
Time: **2:02**
